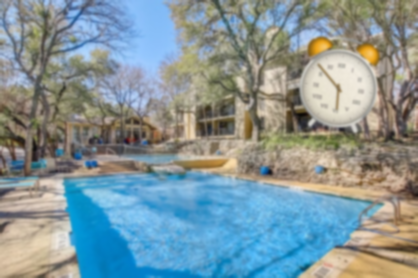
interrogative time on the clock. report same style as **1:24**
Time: **5:52**
